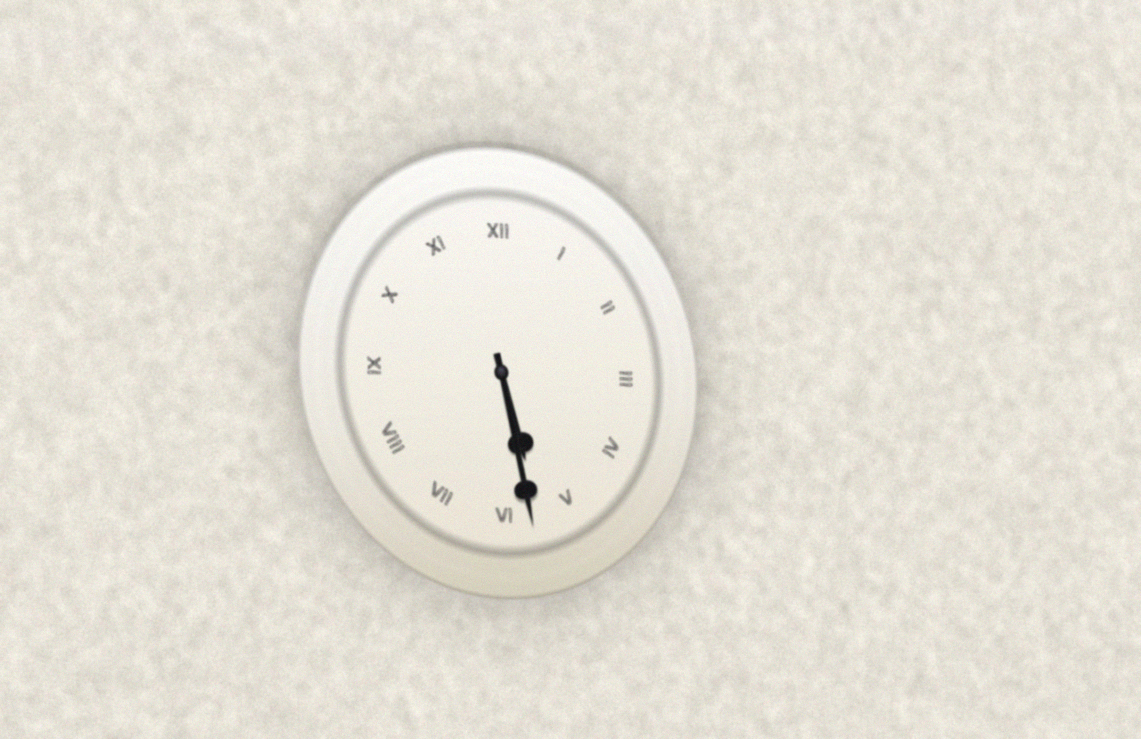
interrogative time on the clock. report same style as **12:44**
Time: **5:28**
